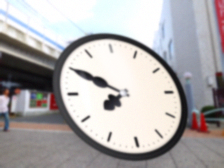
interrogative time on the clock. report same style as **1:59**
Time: **7:50**
